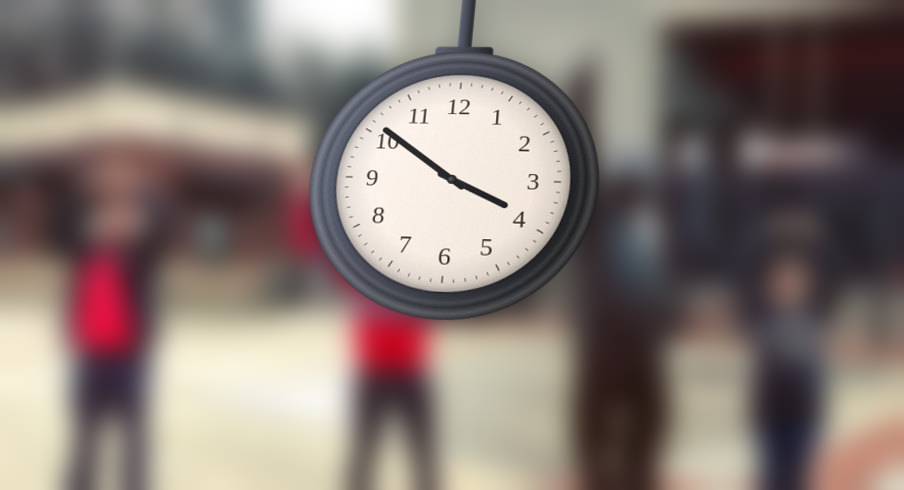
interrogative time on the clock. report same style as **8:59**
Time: **3:51**
